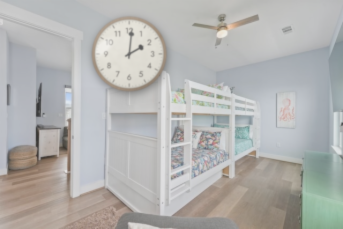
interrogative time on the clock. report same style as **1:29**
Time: **2:01**
